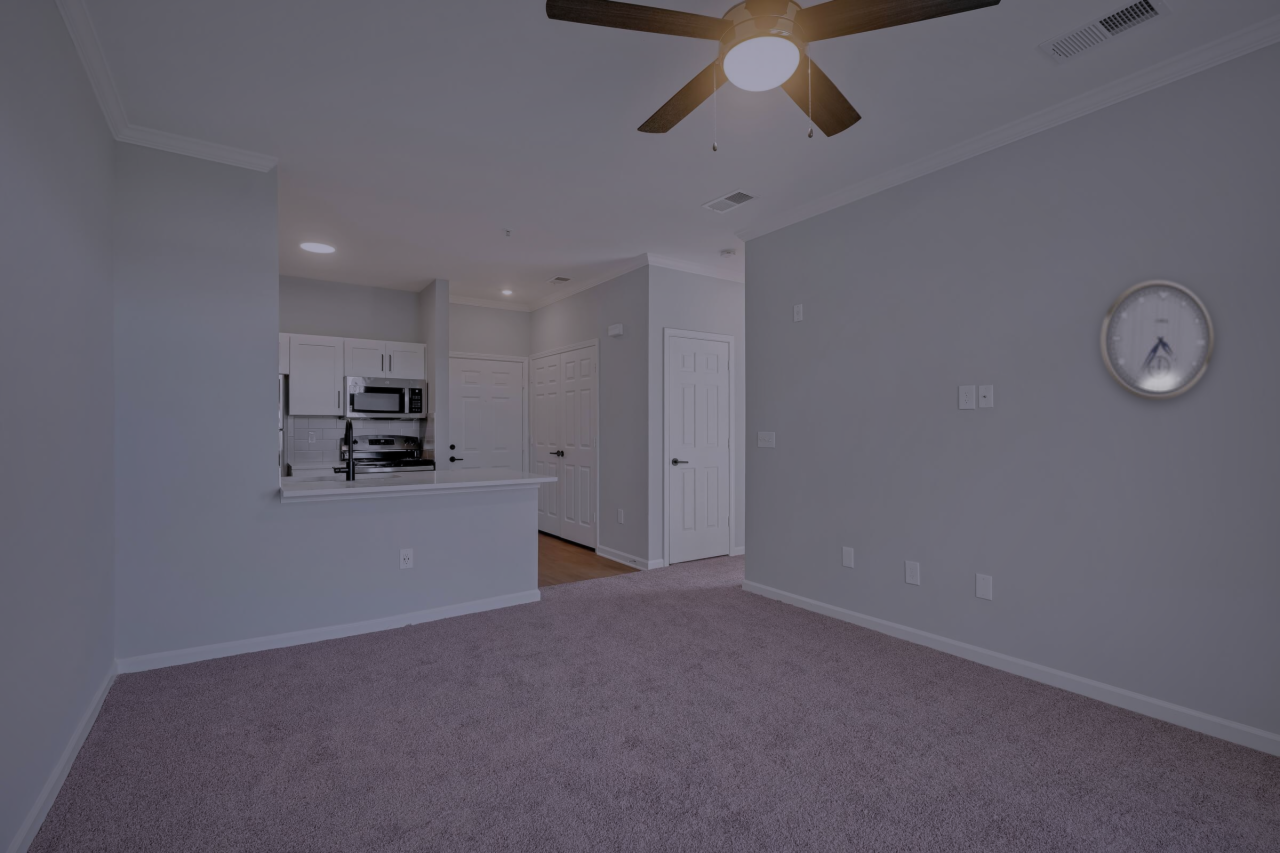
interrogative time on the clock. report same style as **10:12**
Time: **4:35**
